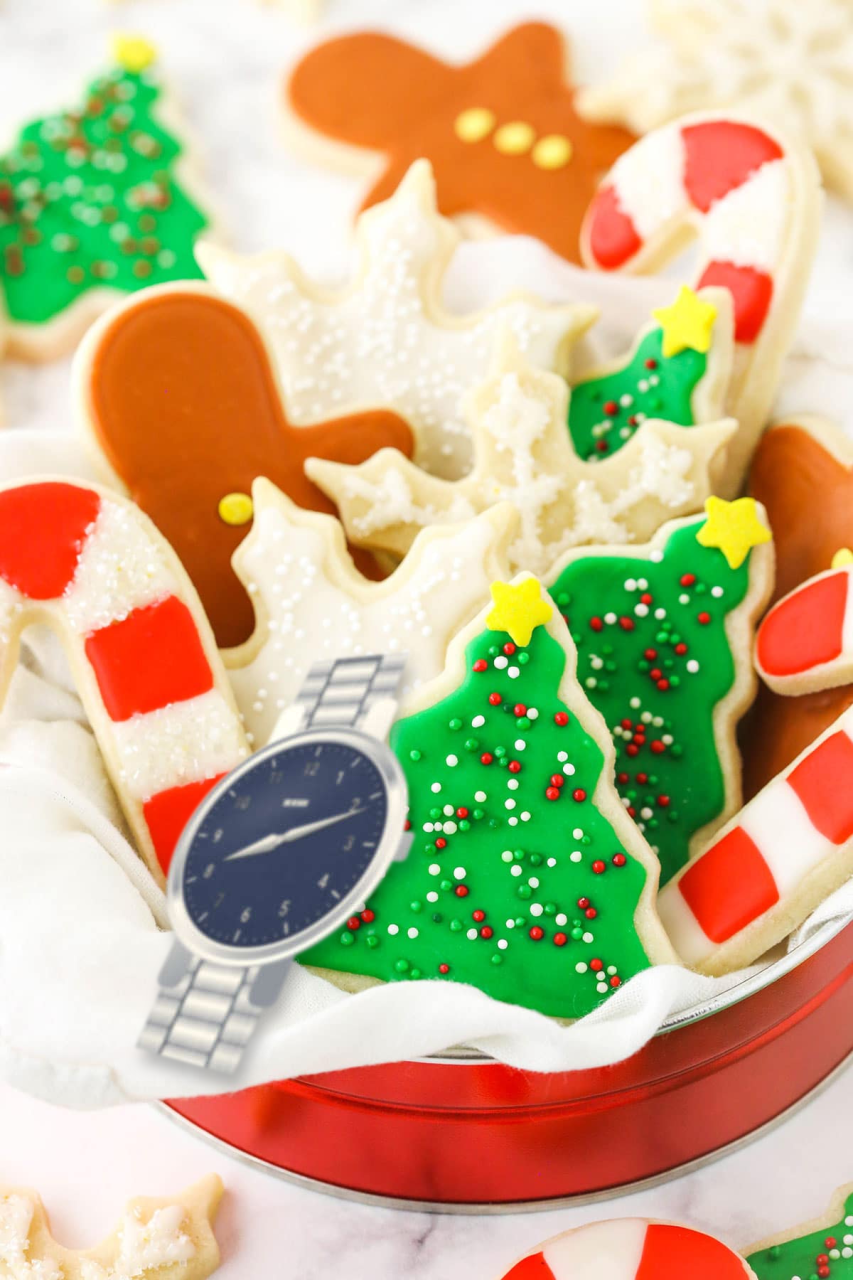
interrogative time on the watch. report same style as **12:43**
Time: **8:11**
